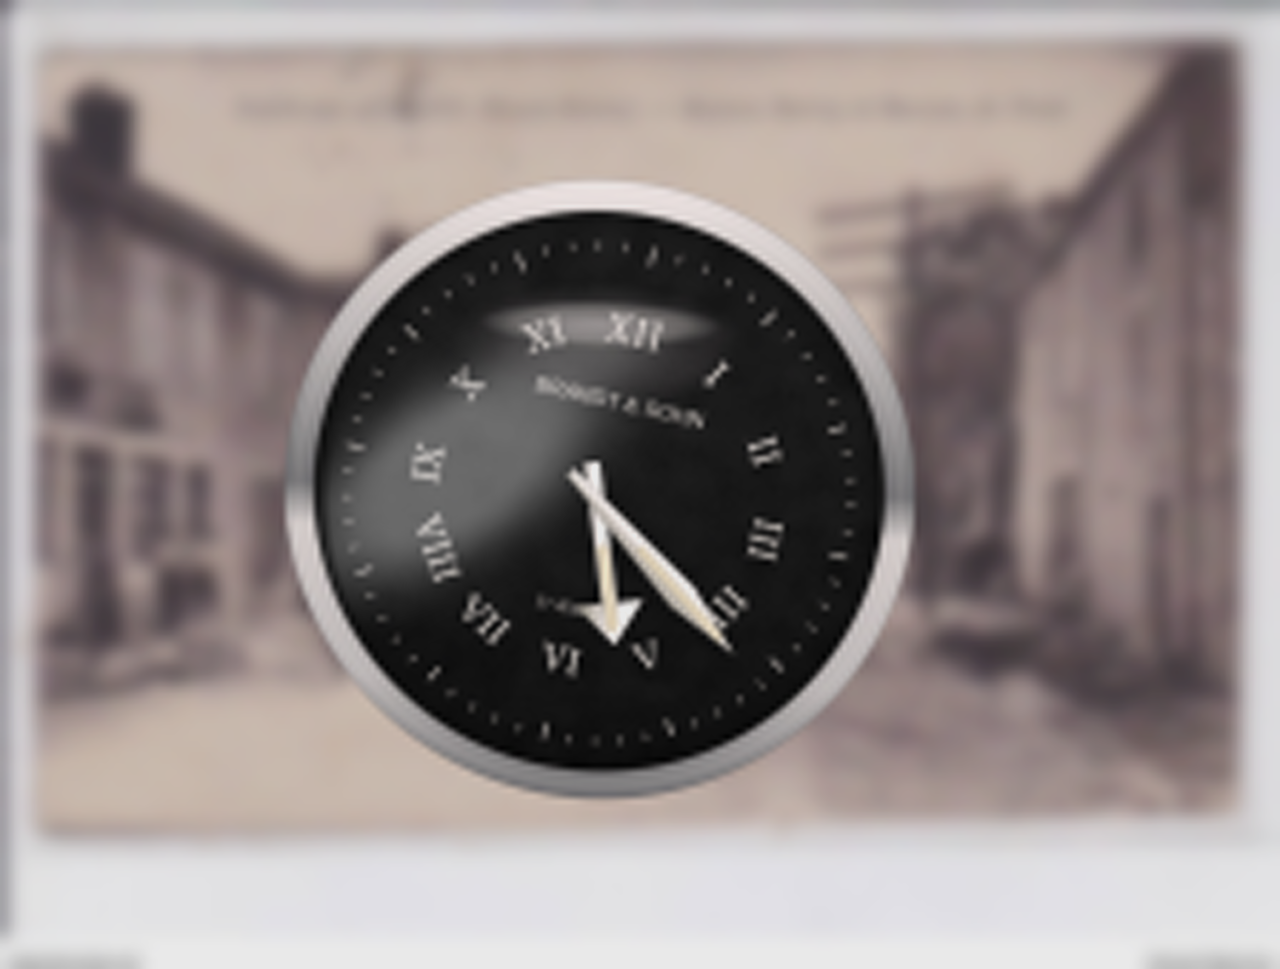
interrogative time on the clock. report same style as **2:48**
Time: **5:21**
